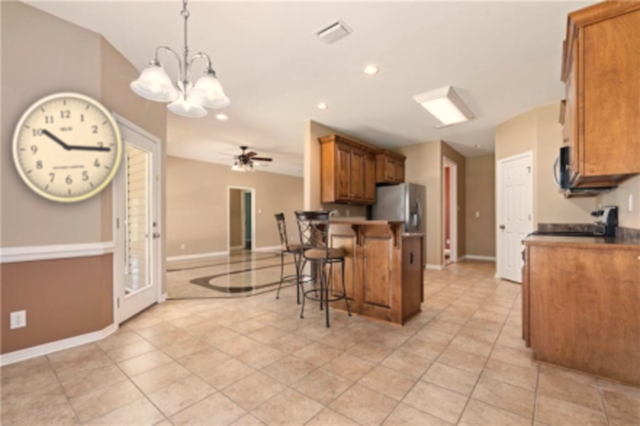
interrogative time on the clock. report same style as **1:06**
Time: **10:16**
